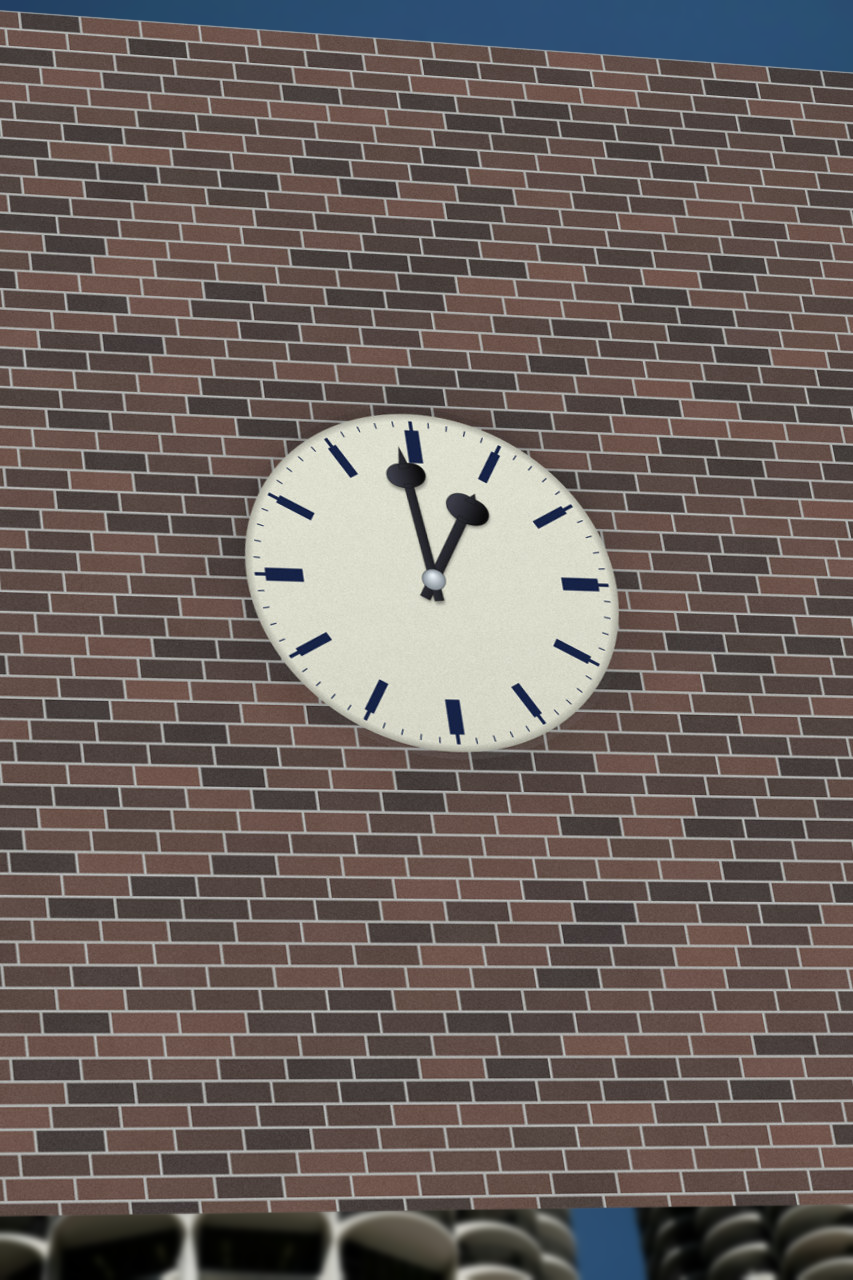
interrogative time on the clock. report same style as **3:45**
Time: **12:59**
